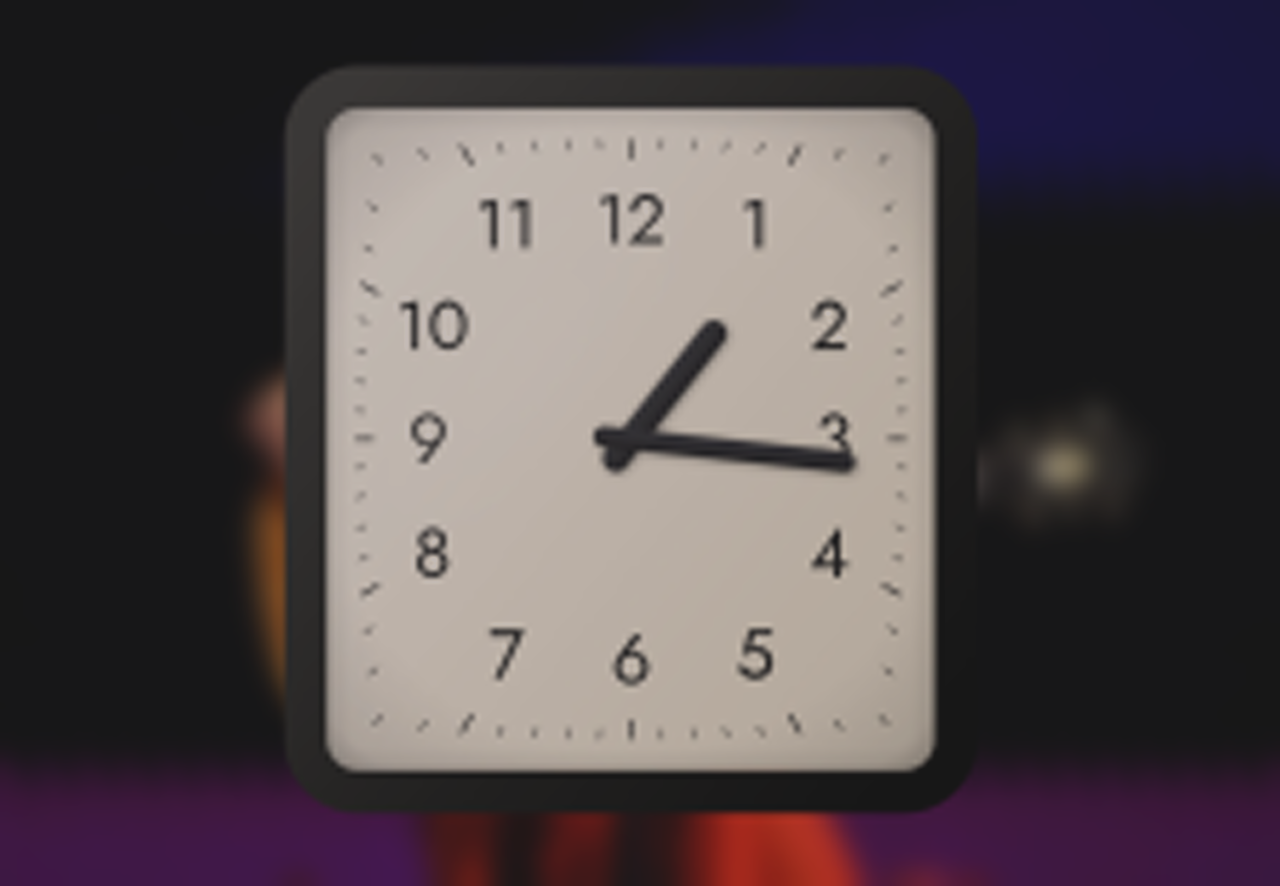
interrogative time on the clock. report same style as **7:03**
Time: **1:16**
